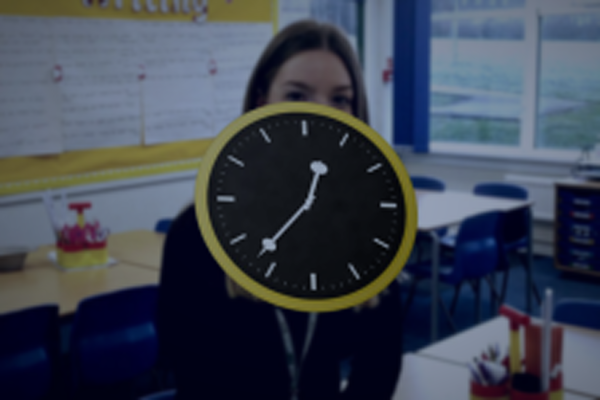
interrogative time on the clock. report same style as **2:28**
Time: **12:37**
